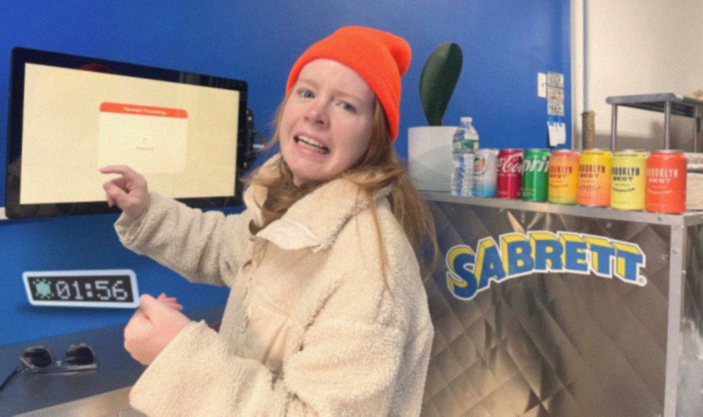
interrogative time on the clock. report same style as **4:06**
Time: **1:56**
